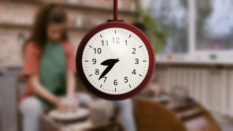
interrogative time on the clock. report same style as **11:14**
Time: **8:37**
